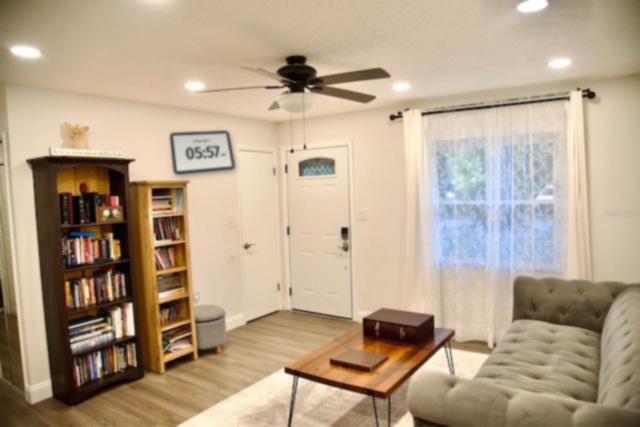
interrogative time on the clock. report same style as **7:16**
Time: **5:57**
